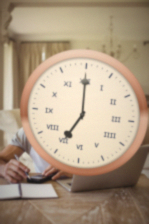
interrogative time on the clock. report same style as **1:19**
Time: **7:00**
